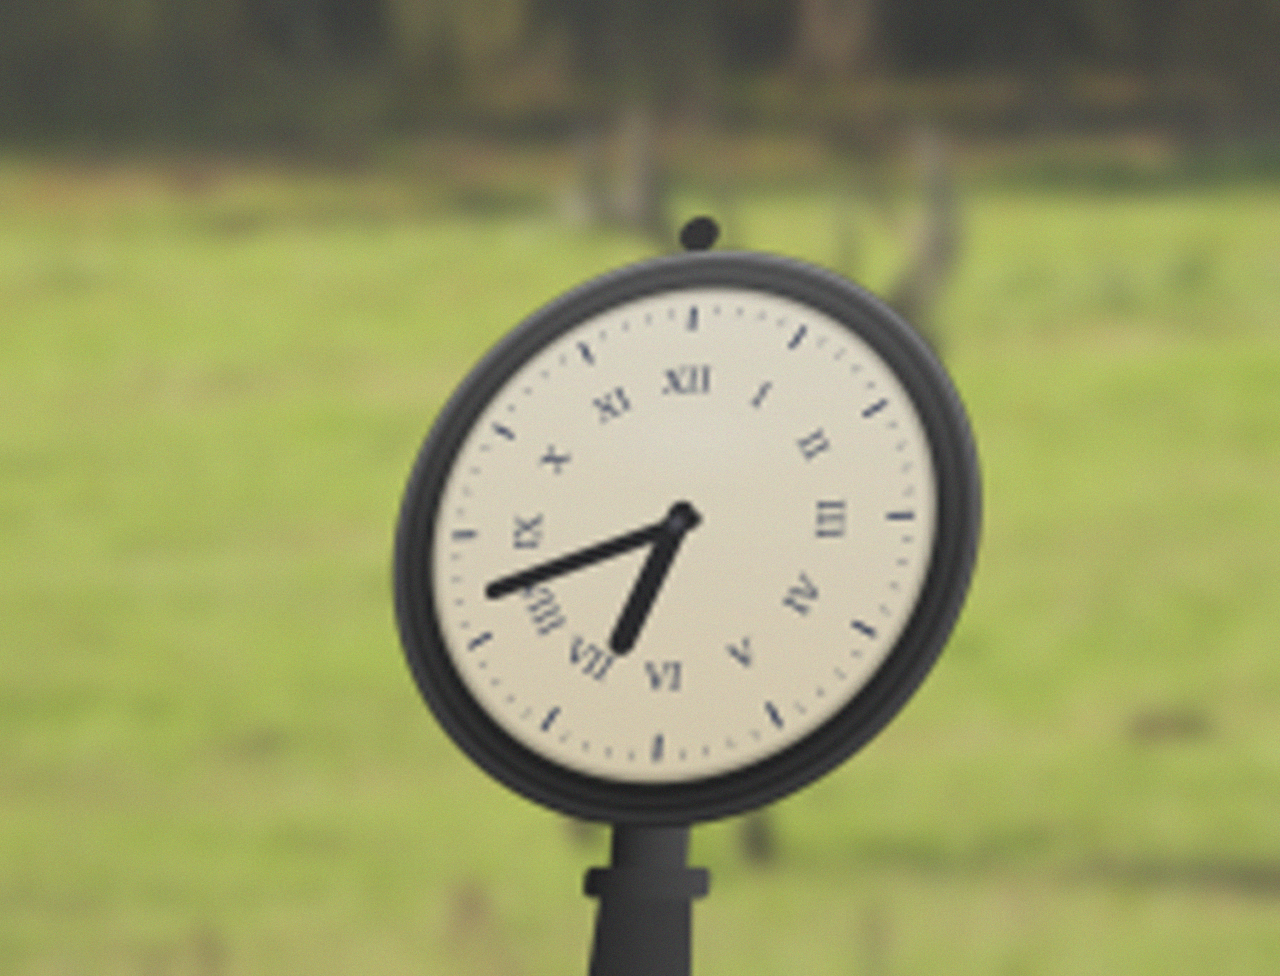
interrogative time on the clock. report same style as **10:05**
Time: **6:42**
